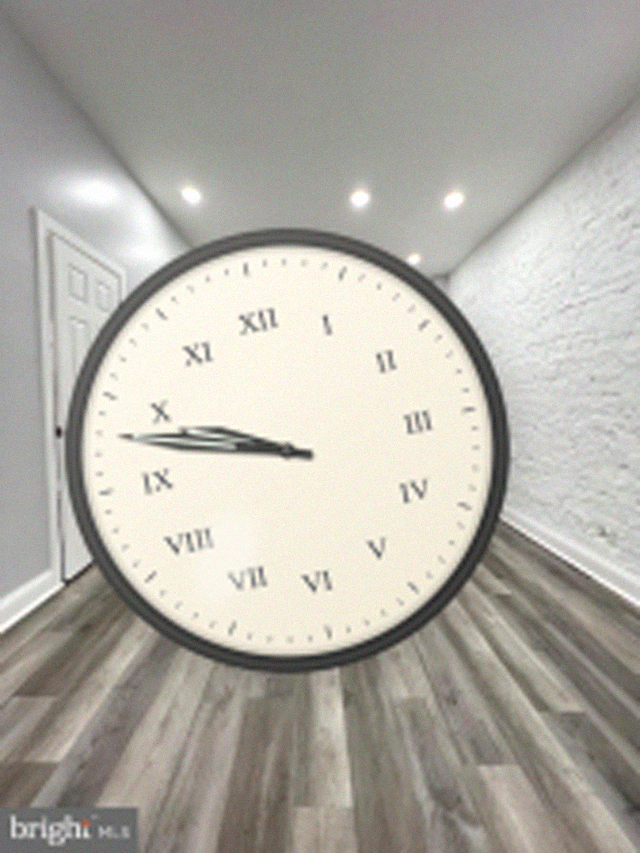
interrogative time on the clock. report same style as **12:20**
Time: **9:48**
